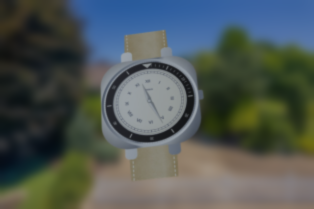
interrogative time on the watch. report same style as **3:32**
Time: **11:26**
